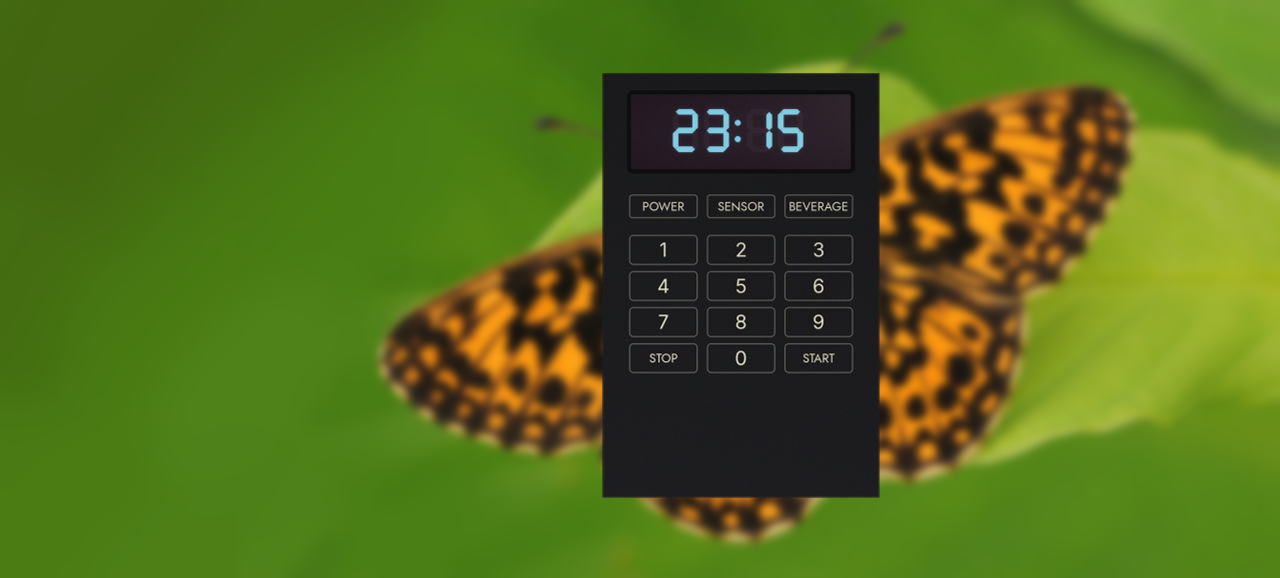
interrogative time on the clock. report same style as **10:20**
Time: **23:15**
